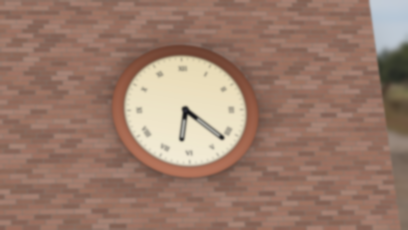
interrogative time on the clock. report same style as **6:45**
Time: **6:22**
